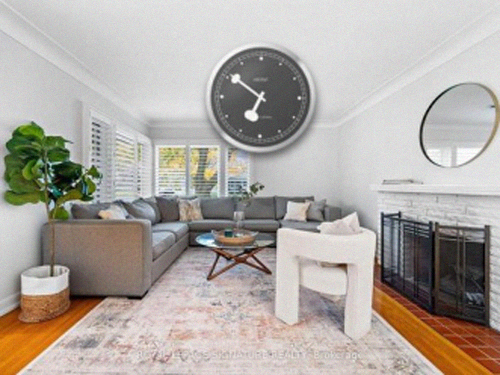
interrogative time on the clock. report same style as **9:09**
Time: **6:51**
